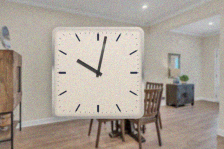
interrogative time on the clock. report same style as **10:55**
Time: **10:02**
